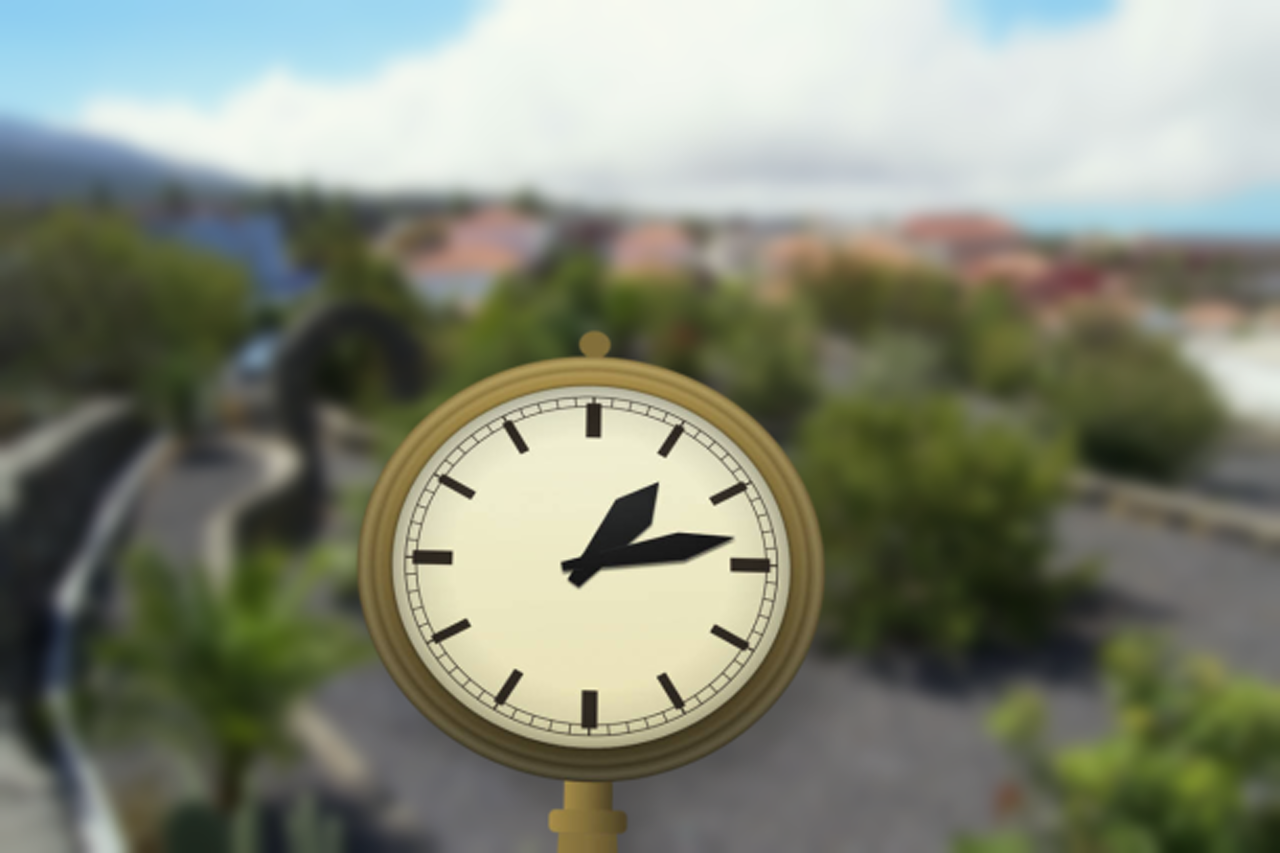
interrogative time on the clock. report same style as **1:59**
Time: **1:13**
